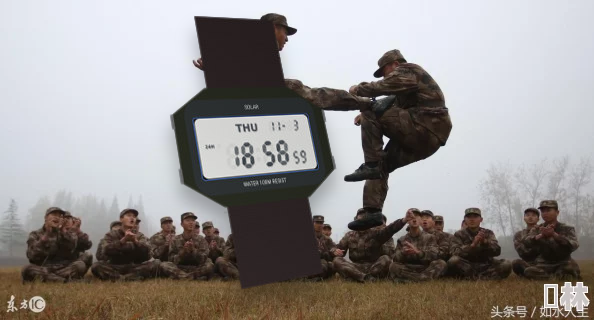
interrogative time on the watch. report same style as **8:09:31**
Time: **18:58:59**
